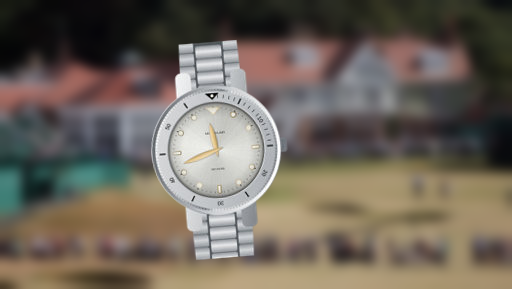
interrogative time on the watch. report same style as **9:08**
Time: **11:42**
